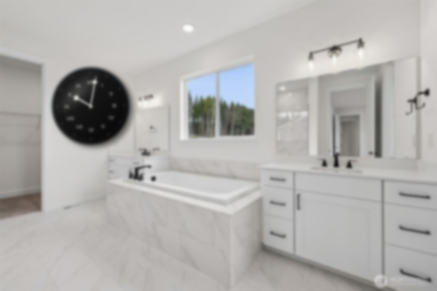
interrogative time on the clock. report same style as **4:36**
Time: **10:02**
